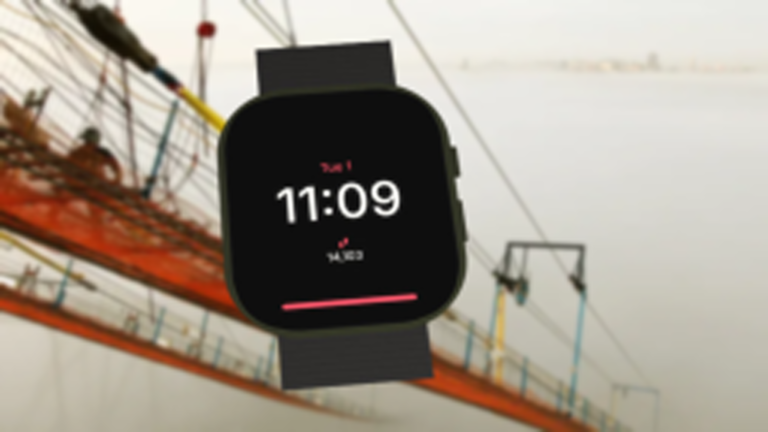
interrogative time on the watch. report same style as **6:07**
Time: **11:09**
